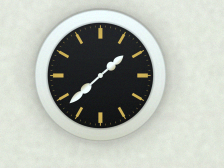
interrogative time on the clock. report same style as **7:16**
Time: **1:38**
